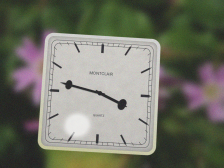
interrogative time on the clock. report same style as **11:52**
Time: **3:47**
